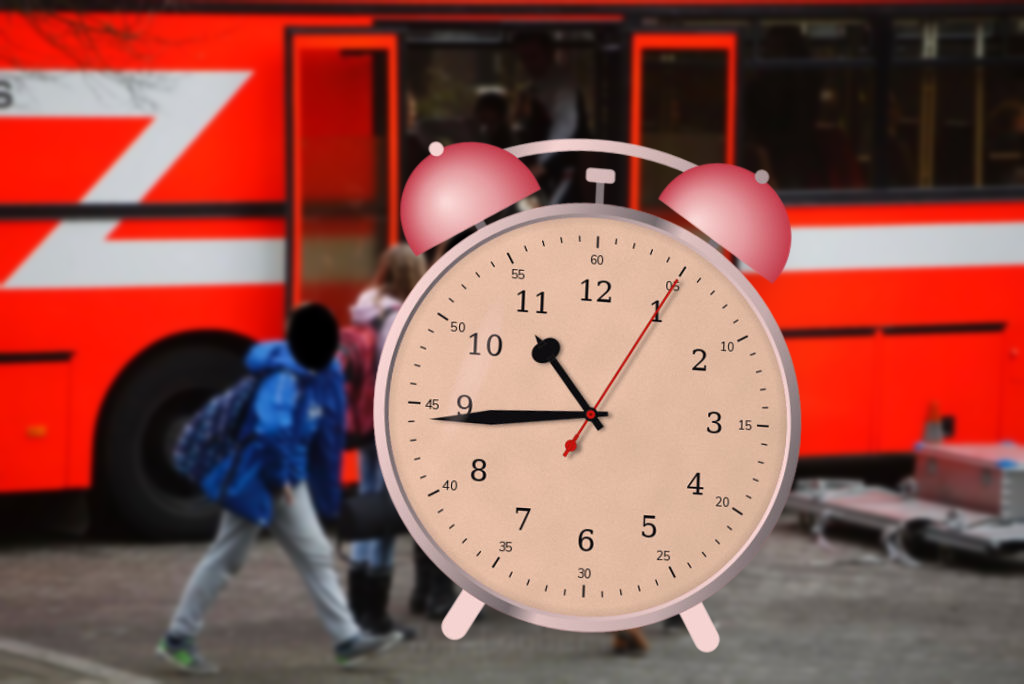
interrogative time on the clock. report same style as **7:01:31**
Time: **10:44:05**
